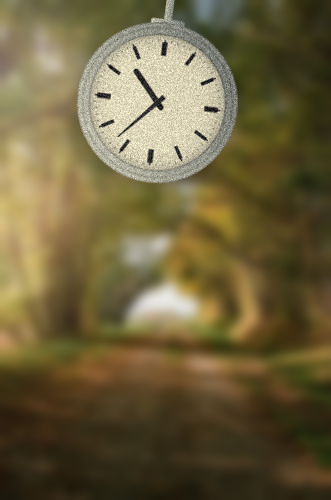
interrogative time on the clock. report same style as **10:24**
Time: **10:37**
